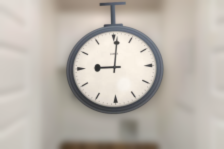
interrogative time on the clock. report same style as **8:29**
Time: **9:01**
